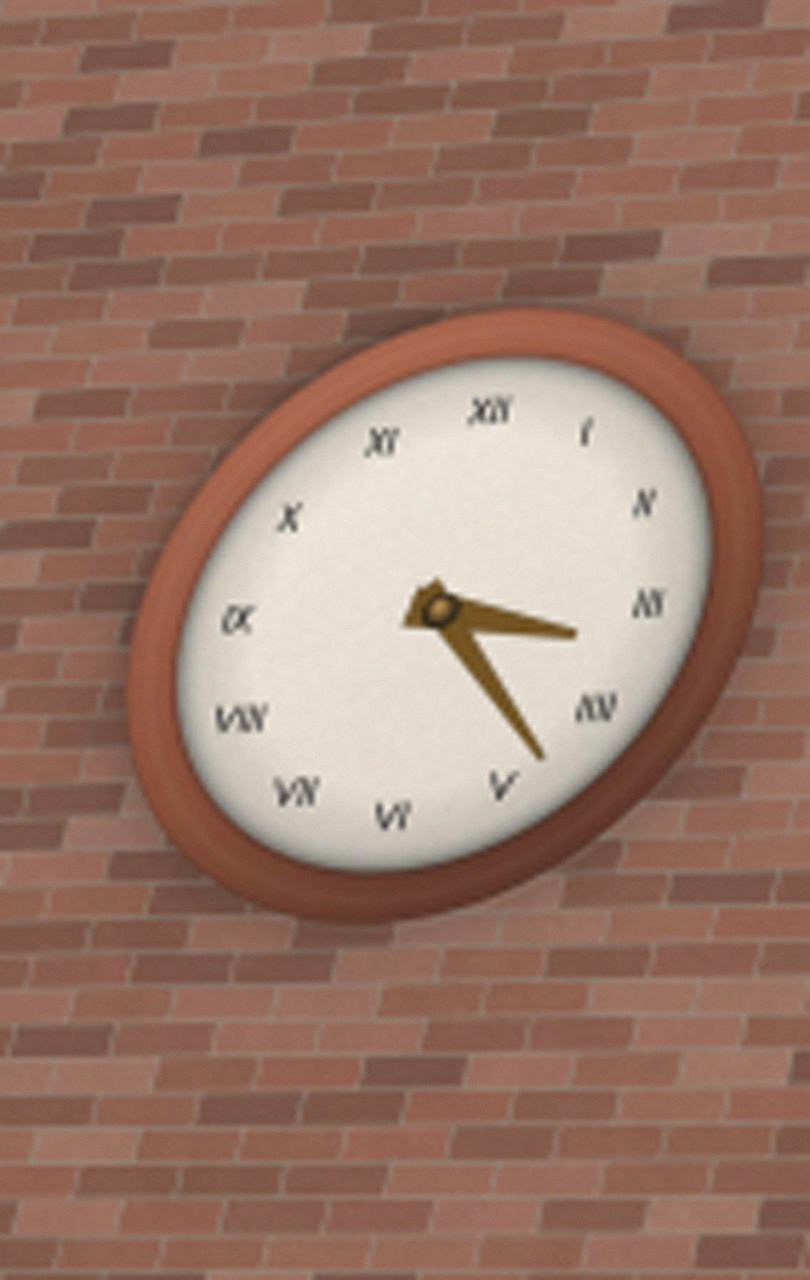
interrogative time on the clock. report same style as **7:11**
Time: **3:23**
